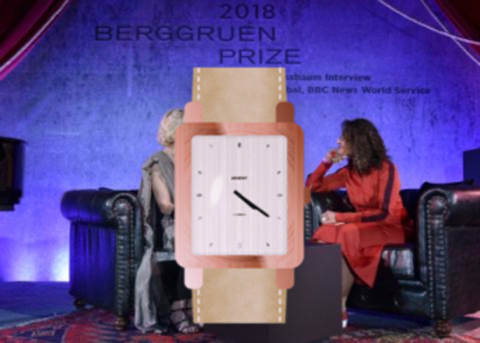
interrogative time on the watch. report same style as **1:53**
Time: **4:21**
